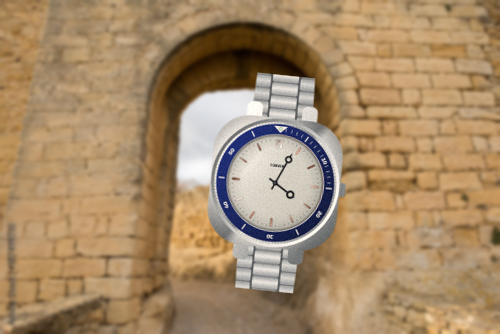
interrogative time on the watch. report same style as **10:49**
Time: **4:04**
